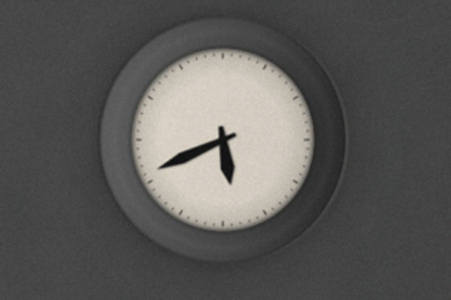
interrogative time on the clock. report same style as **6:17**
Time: **5:41**
